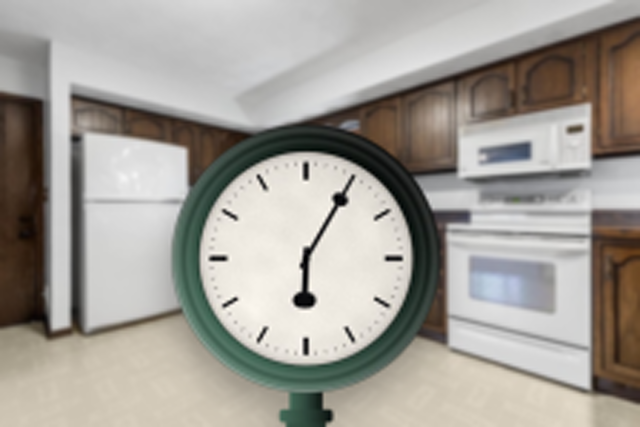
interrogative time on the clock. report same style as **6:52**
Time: **6:05**
